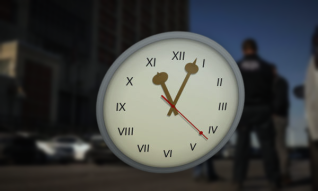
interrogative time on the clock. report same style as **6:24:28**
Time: **11:03:22**
